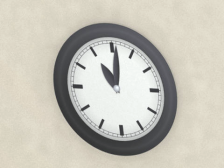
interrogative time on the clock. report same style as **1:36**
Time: **11:01**
